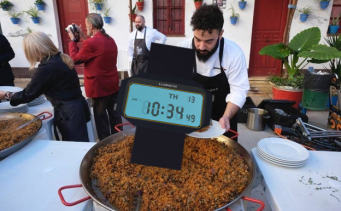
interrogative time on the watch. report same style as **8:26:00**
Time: **10:34:49**
